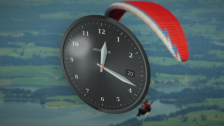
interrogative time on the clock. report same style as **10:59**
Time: **12:18**
